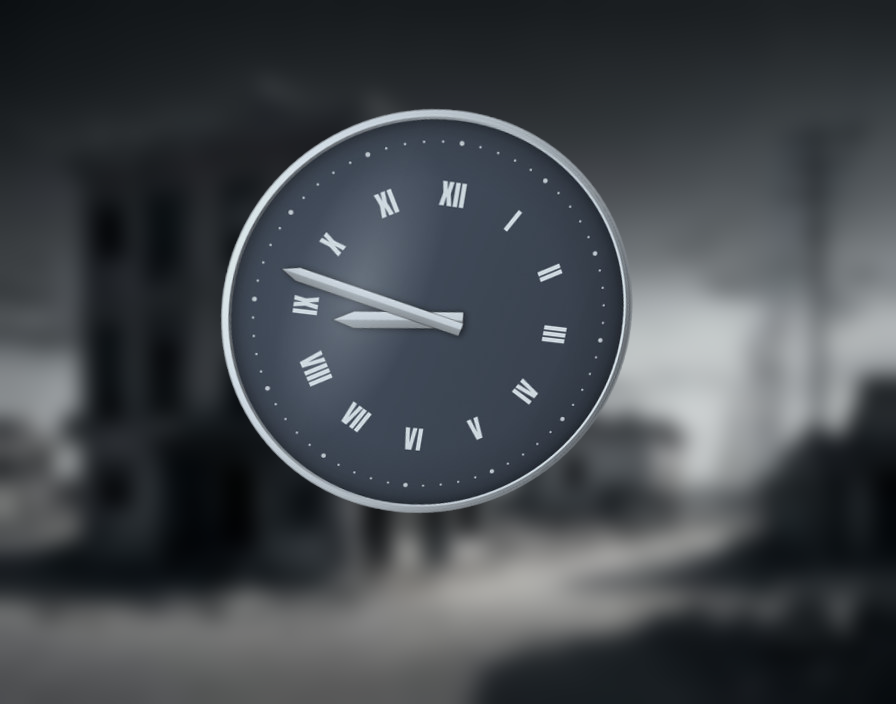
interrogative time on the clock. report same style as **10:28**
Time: **8:47**
